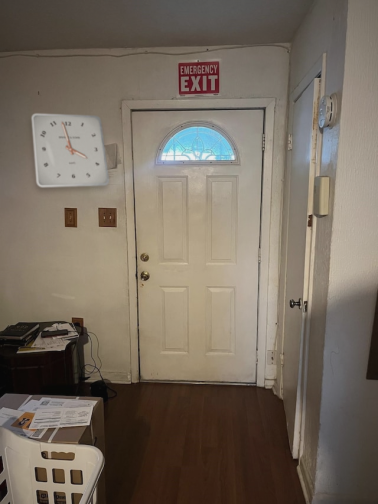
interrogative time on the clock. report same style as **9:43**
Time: **3:58**
